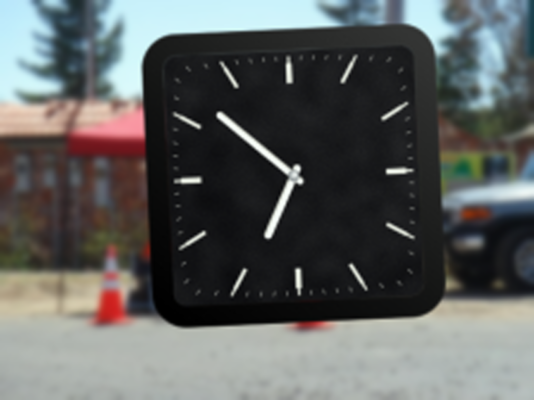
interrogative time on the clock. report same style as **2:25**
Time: **6:52**
